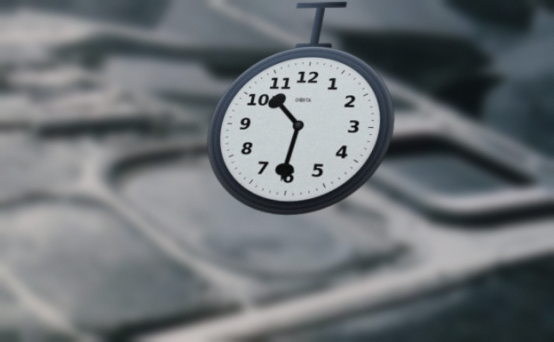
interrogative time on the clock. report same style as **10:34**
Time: **10:31**
